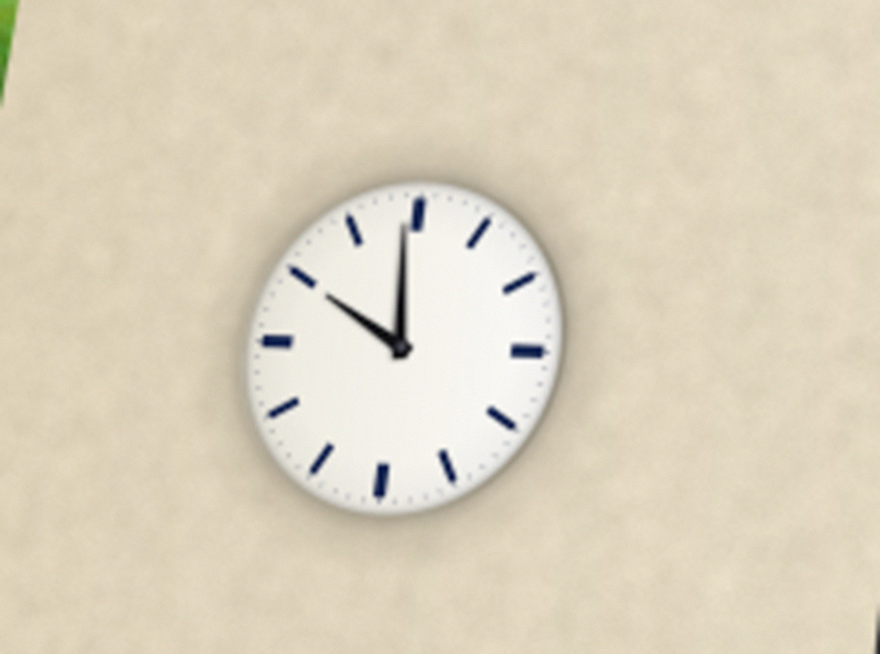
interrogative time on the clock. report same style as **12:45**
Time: **9:59**
